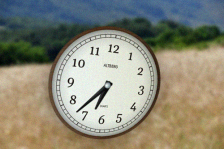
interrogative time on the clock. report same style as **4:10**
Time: **6:37**
